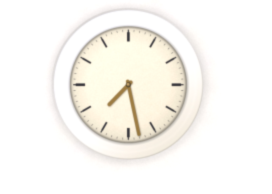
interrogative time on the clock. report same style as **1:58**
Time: **7:28**
